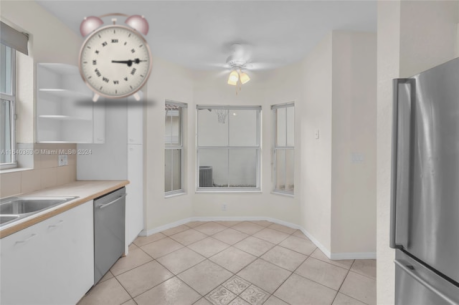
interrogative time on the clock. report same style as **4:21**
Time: **3:15**
